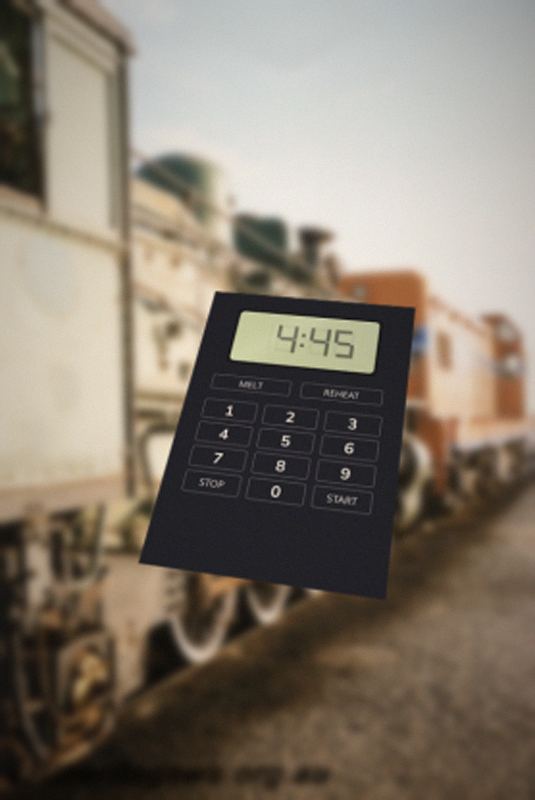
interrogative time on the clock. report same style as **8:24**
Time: **4:45**
